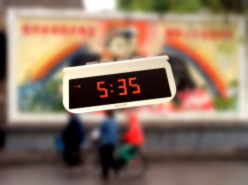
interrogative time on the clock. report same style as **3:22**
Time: **5:35**
